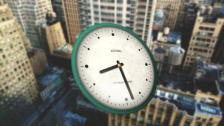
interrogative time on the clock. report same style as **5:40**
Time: **8:28**
